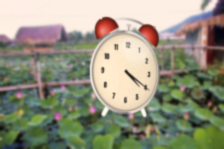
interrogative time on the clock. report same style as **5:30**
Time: **4:20**
